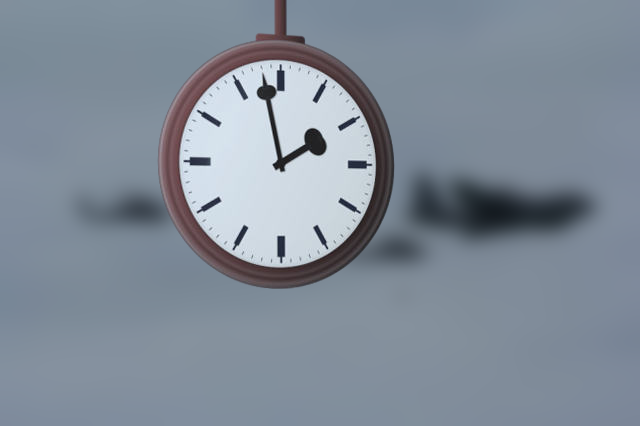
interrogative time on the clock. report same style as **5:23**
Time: **1:58**
